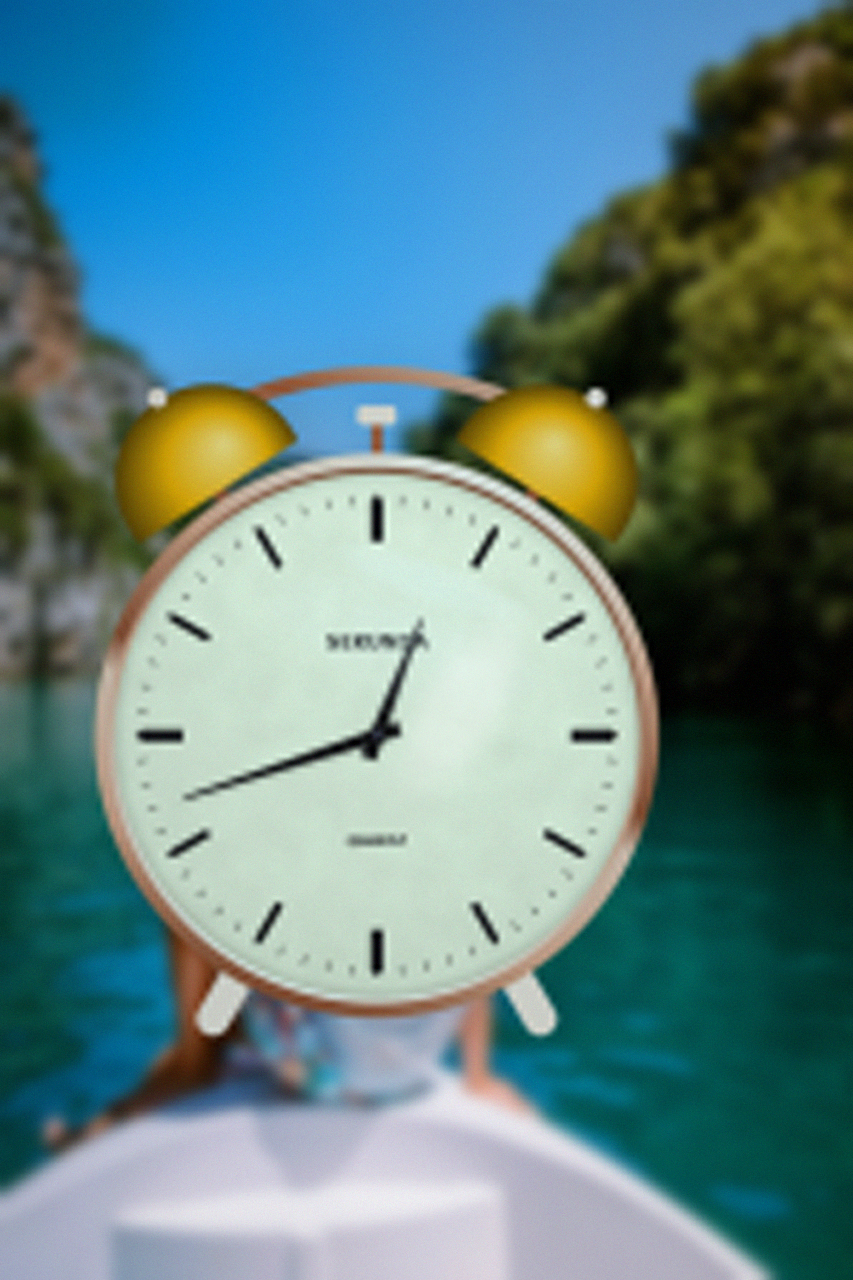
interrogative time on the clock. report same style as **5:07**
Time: **12:42**
